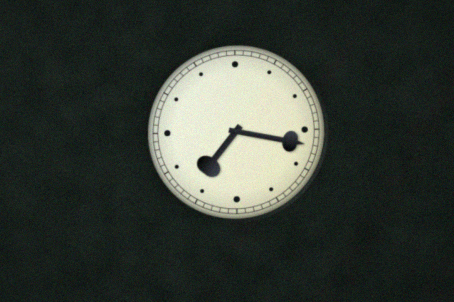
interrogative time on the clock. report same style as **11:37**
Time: **7:17**
